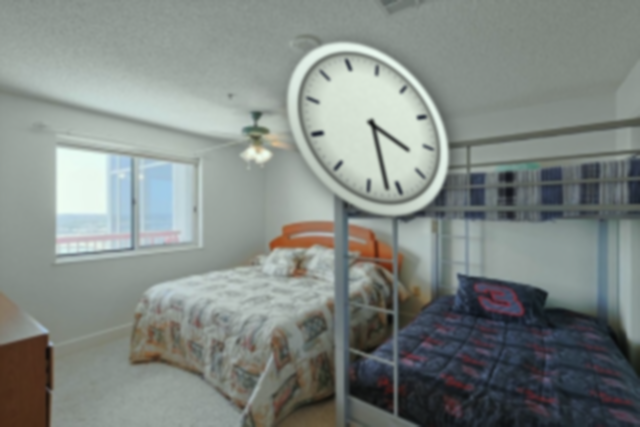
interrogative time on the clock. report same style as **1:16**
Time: **4:32**
